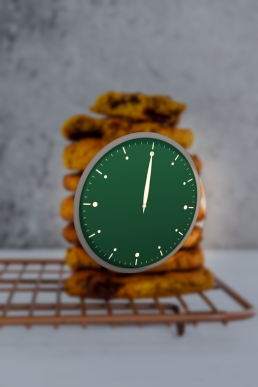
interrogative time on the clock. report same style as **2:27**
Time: **12:00**
